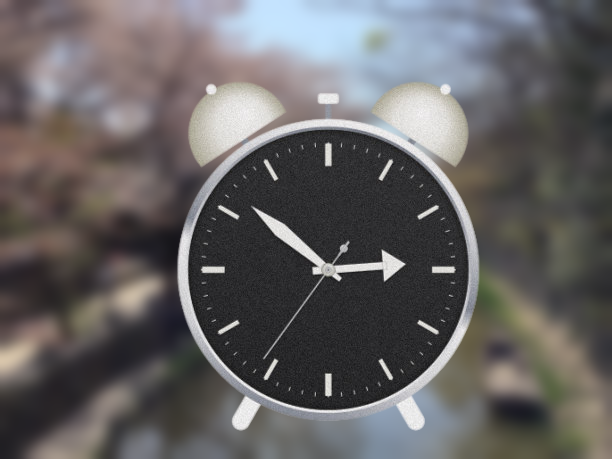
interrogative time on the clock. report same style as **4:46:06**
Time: **2:51:36**
